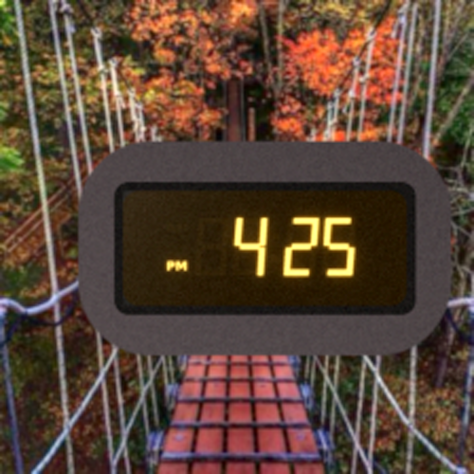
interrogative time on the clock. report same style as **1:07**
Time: **4:25**
